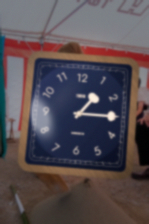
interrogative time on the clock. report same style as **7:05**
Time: **1:15**
